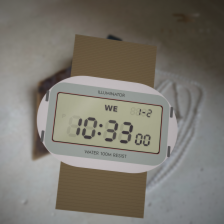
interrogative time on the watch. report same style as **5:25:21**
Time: **10:33:00**
